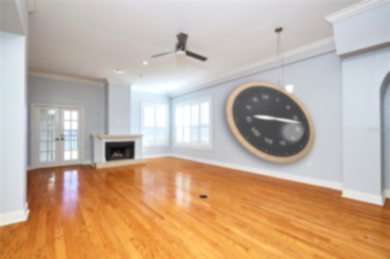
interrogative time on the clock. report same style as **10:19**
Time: **9:17**
